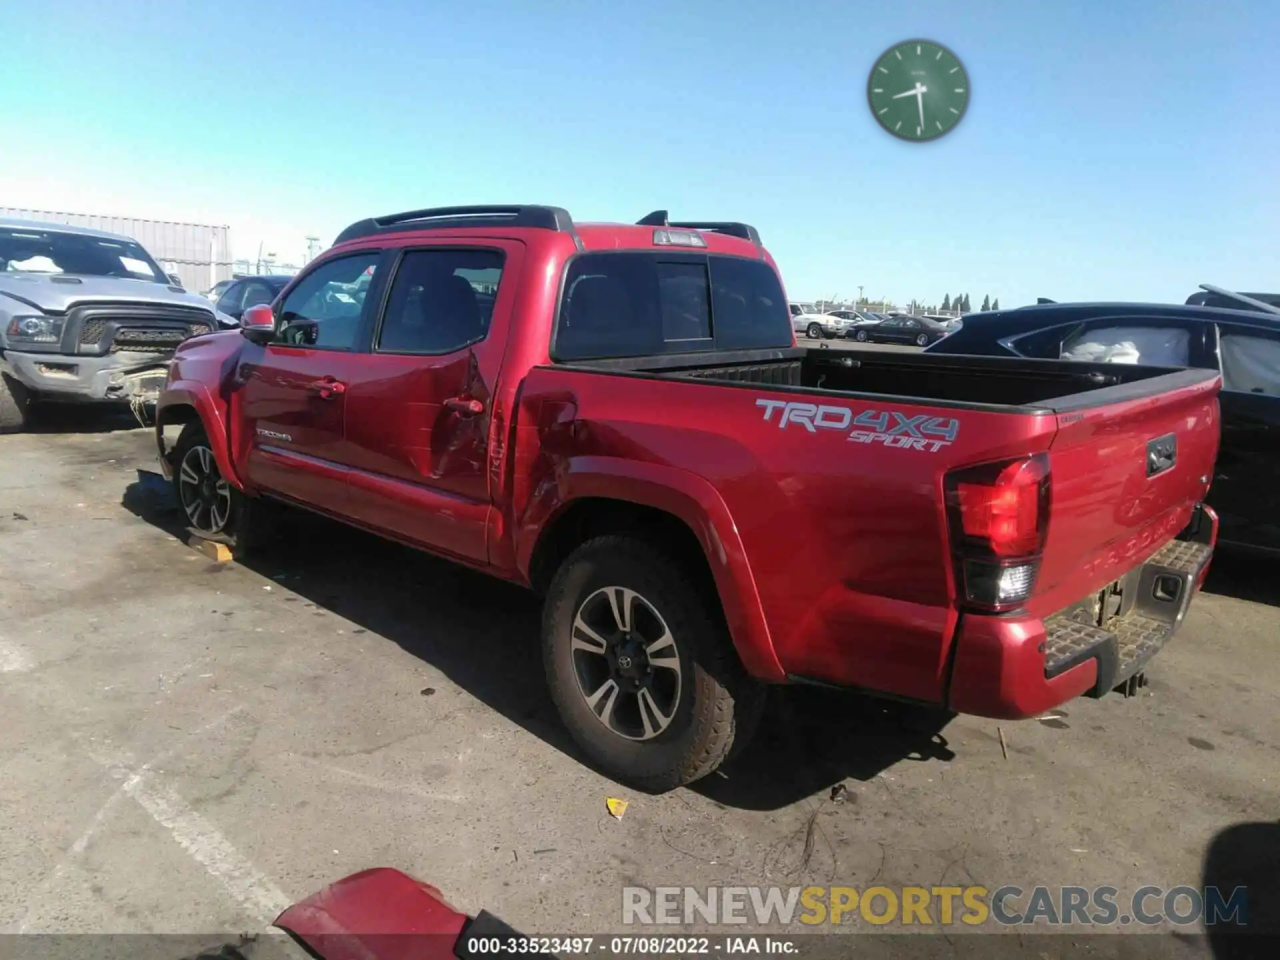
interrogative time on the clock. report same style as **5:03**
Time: **8:29**
